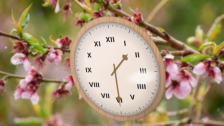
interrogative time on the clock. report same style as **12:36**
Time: **1:30**
